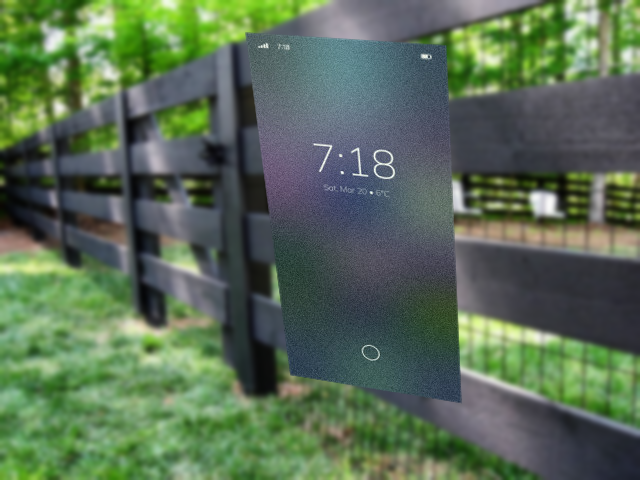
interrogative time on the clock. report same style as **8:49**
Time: **7:18**
